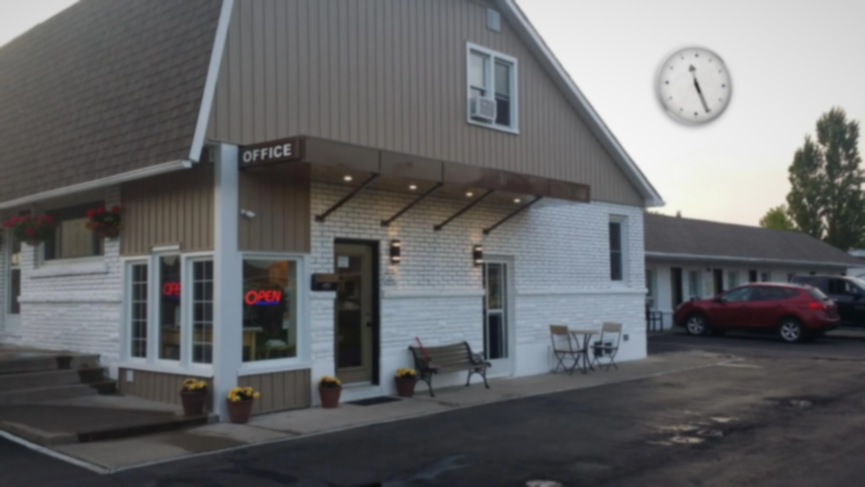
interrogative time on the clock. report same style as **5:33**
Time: **11:26**
